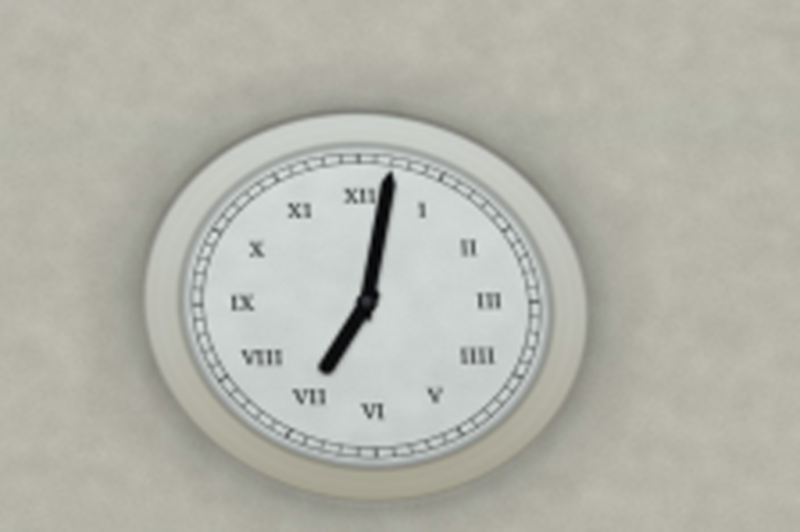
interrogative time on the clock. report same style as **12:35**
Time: **7:02**
